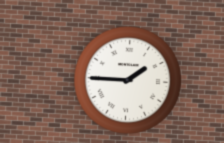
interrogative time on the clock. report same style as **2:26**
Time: **1:45**
